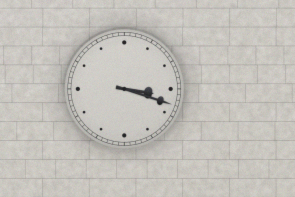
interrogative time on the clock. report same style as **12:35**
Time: **3:18**
